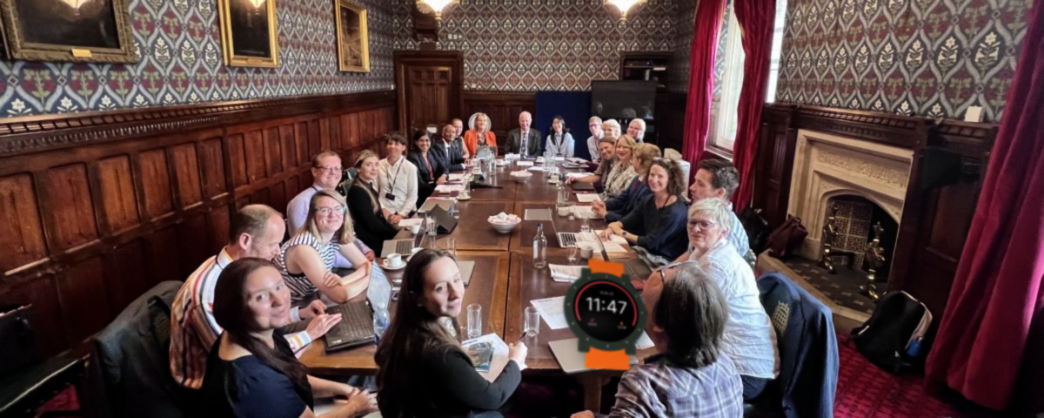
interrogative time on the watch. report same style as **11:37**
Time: **11:47**
